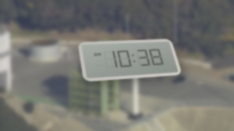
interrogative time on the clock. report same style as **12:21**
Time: **10:38**
